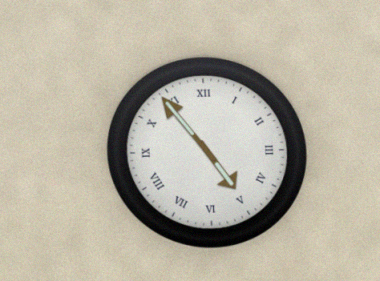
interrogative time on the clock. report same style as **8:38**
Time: **4:54**
